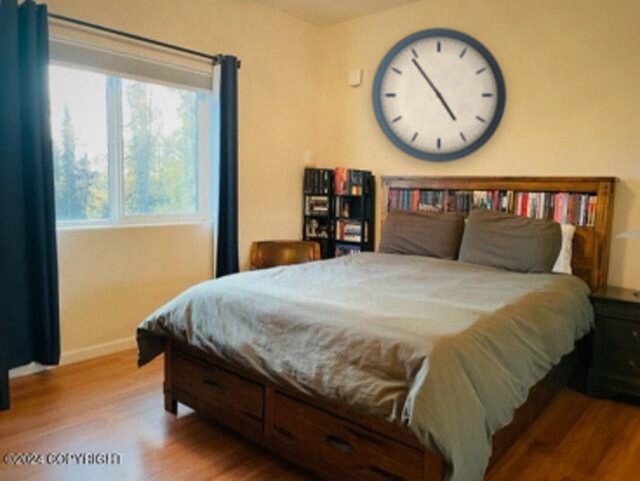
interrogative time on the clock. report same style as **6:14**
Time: **4:54**
